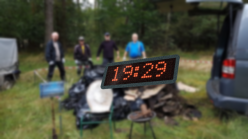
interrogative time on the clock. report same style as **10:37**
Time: **19:29**
